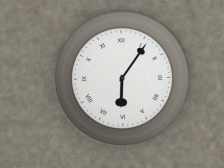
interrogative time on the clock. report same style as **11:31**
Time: **6:06**
